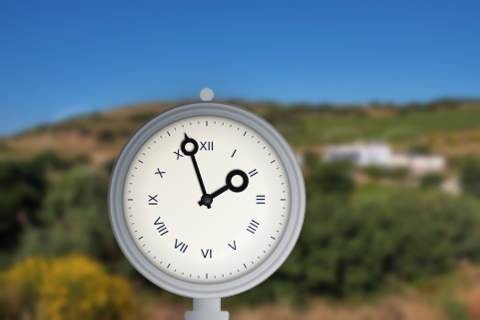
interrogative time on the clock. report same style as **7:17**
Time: **1:57**
